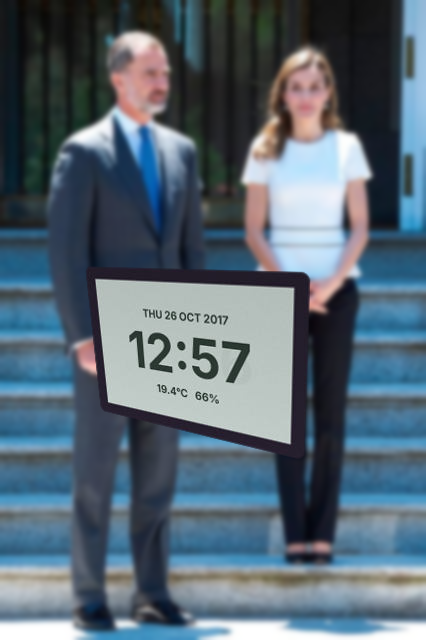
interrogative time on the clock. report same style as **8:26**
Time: **12:57**
